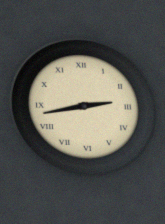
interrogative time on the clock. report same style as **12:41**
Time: **2:43**
